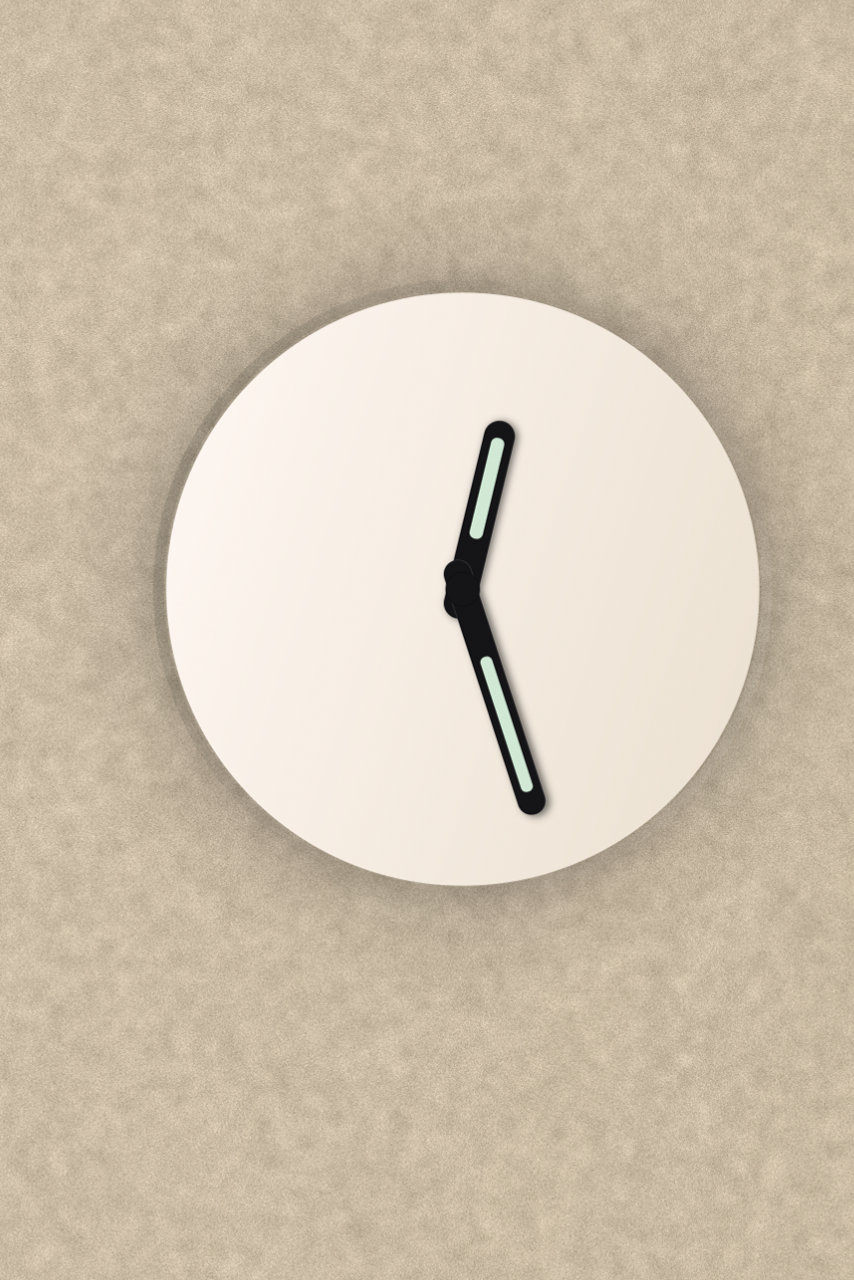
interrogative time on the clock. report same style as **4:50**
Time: **12:27**
